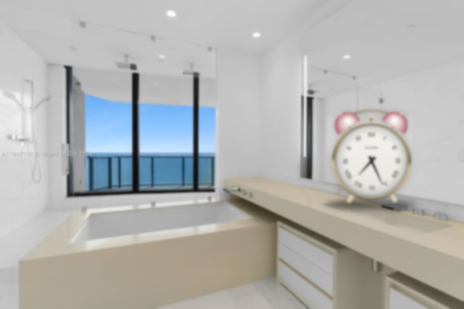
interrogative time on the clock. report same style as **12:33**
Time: **7:26**
